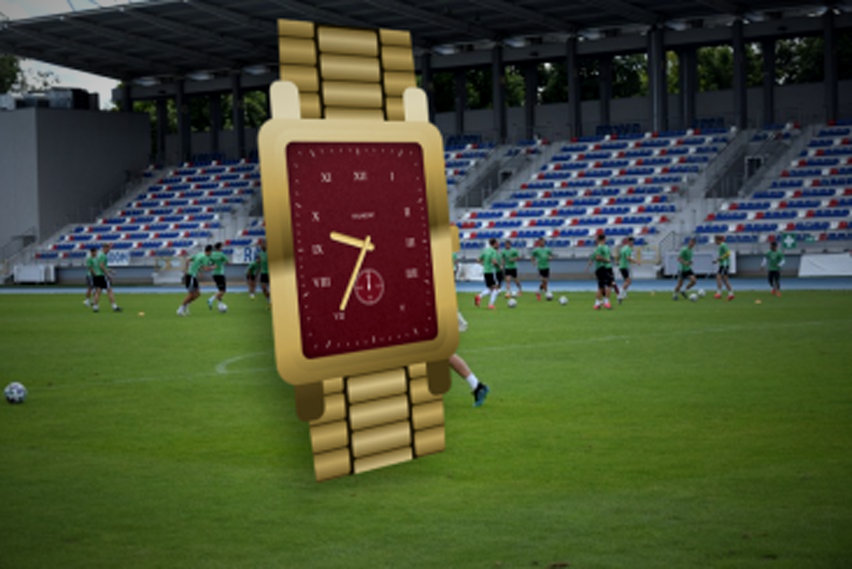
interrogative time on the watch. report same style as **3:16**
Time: **9:35**
